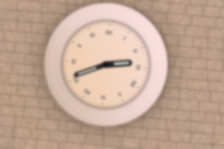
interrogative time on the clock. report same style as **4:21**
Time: **2:41**
